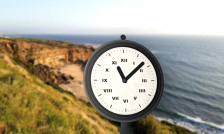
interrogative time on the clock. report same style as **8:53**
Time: **11:08**
